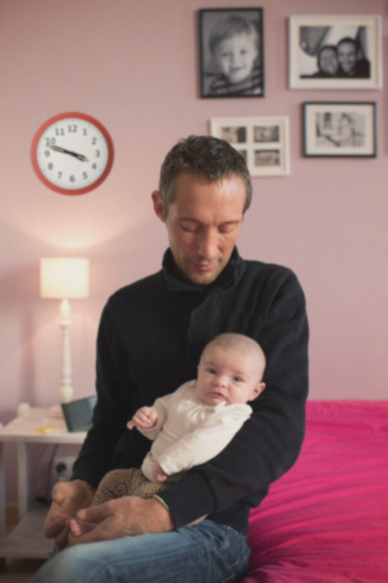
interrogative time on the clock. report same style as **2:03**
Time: **3:48**
